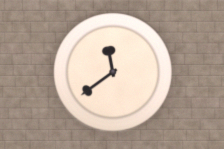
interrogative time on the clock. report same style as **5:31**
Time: **11:39**
